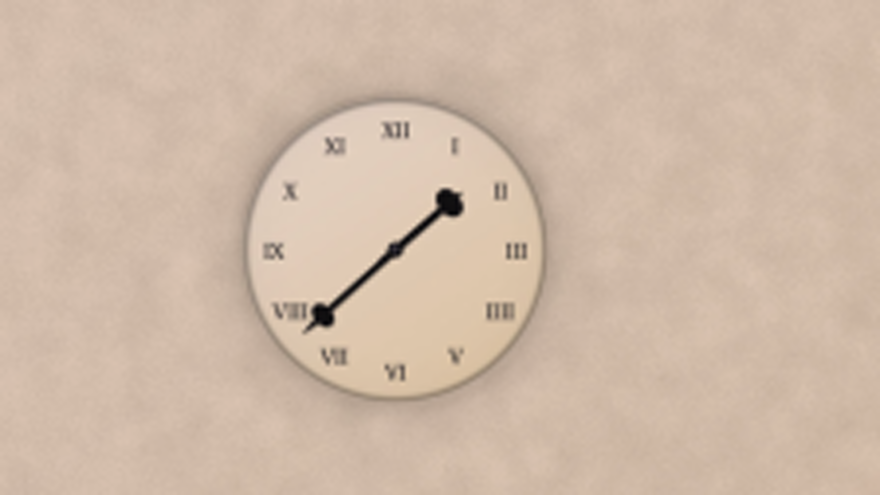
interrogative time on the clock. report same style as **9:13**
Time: **1:38**
